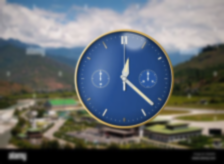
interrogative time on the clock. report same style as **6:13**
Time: **12:22**
